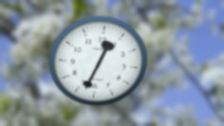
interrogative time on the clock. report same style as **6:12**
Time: **12:33**
